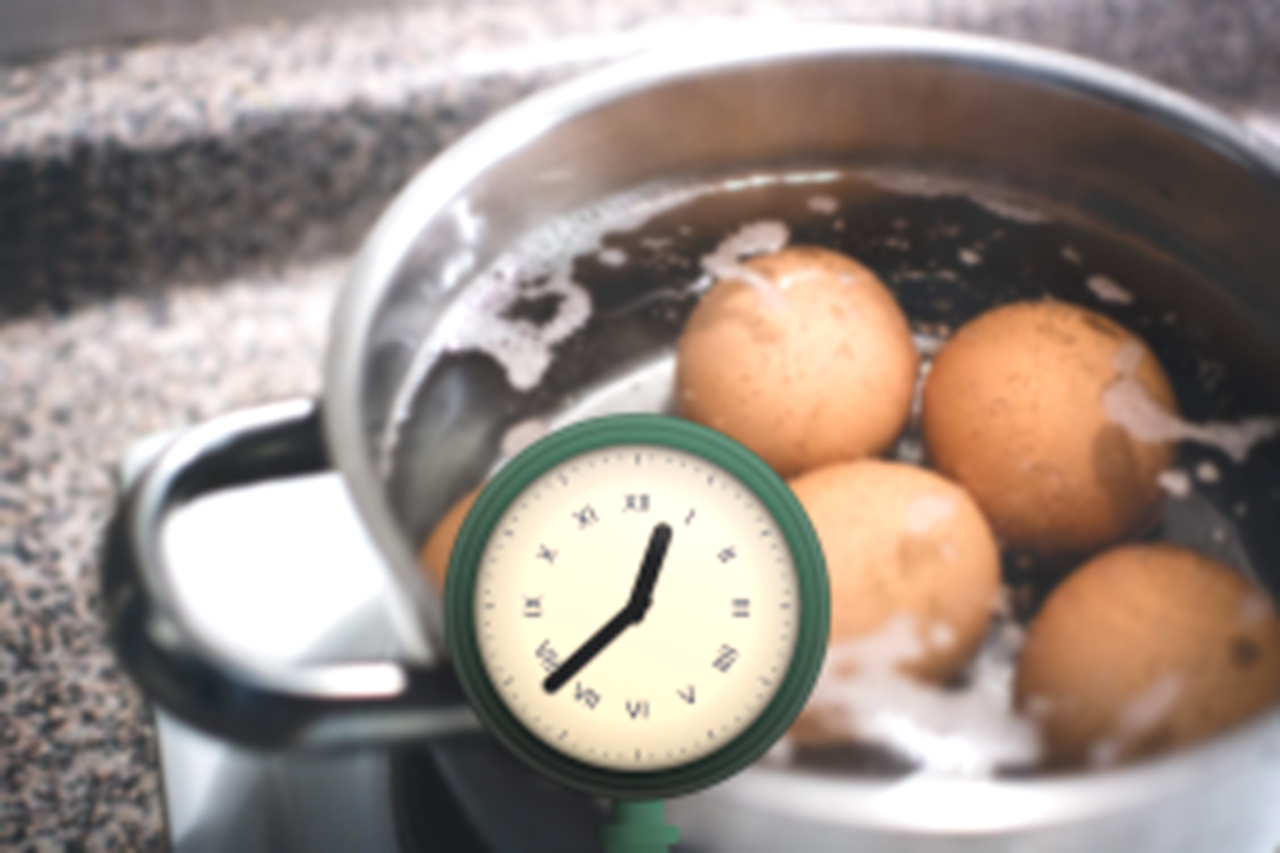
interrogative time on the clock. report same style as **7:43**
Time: **12:38**
